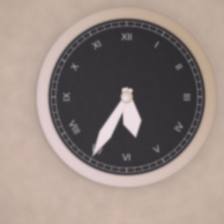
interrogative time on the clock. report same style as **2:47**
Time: **5:35**
